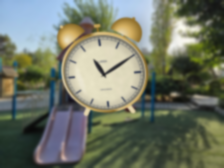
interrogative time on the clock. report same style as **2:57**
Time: **11:10**
